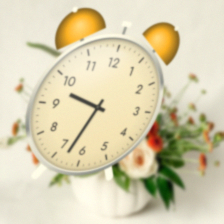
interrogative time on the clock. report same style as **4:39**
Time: **9:33**
